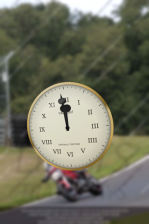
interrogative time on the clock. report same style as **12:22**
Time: **11:59**
